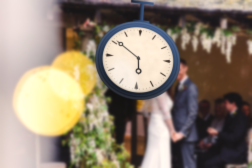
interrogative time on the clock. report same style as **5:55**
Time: **5:51**
